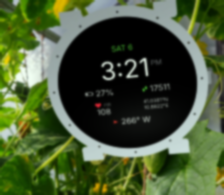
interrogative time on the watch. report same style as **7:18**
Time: **3:21**
